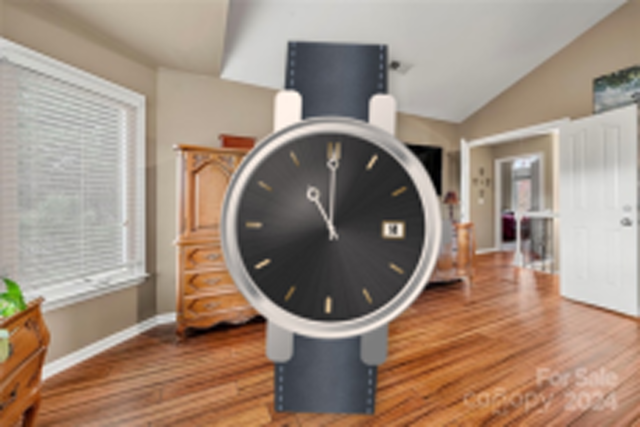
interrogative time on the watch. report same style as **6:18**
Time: **11:00**
